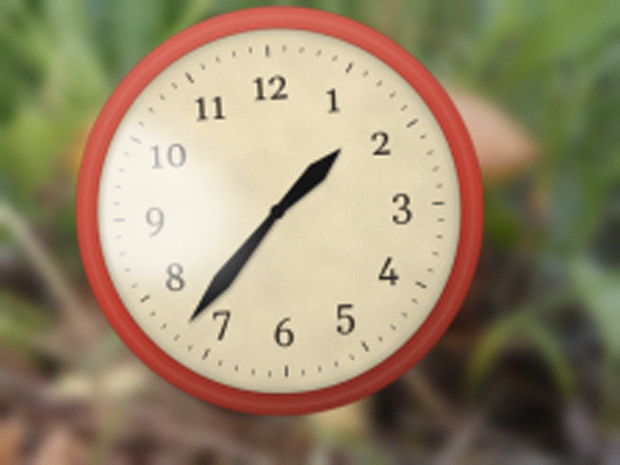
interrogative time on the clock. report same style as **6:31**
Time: **1:37**
